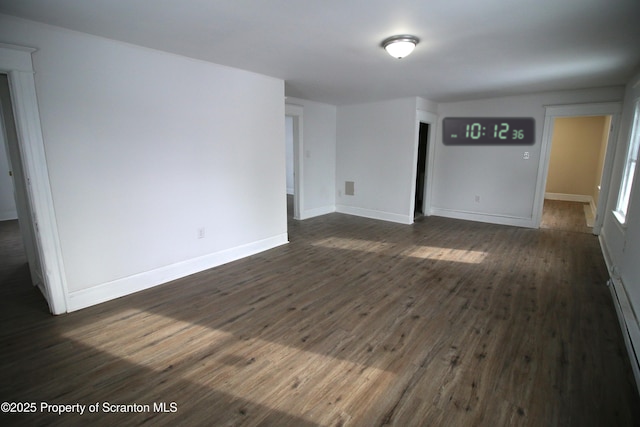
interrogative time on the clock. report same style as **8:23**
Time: **10:12**
